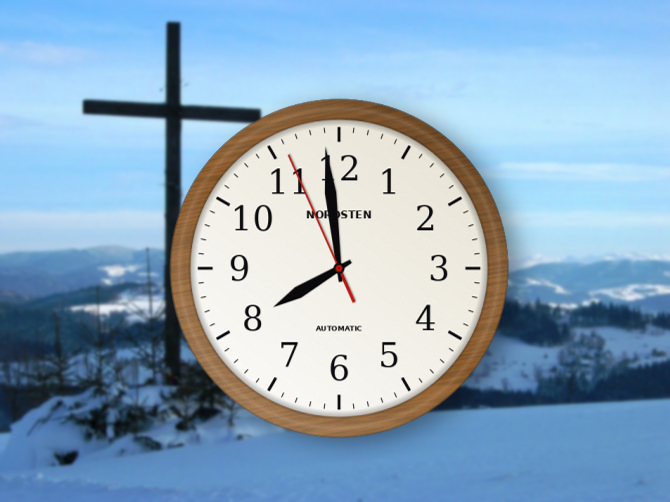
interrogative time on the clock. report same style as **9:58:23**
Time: **7:58:56**
